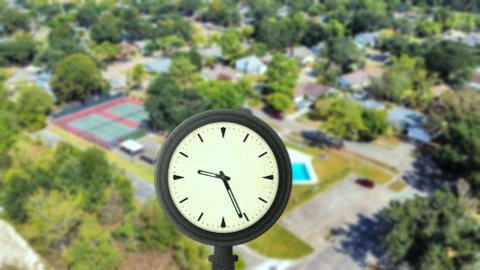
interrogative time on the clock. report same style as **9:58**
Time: **9:26**
